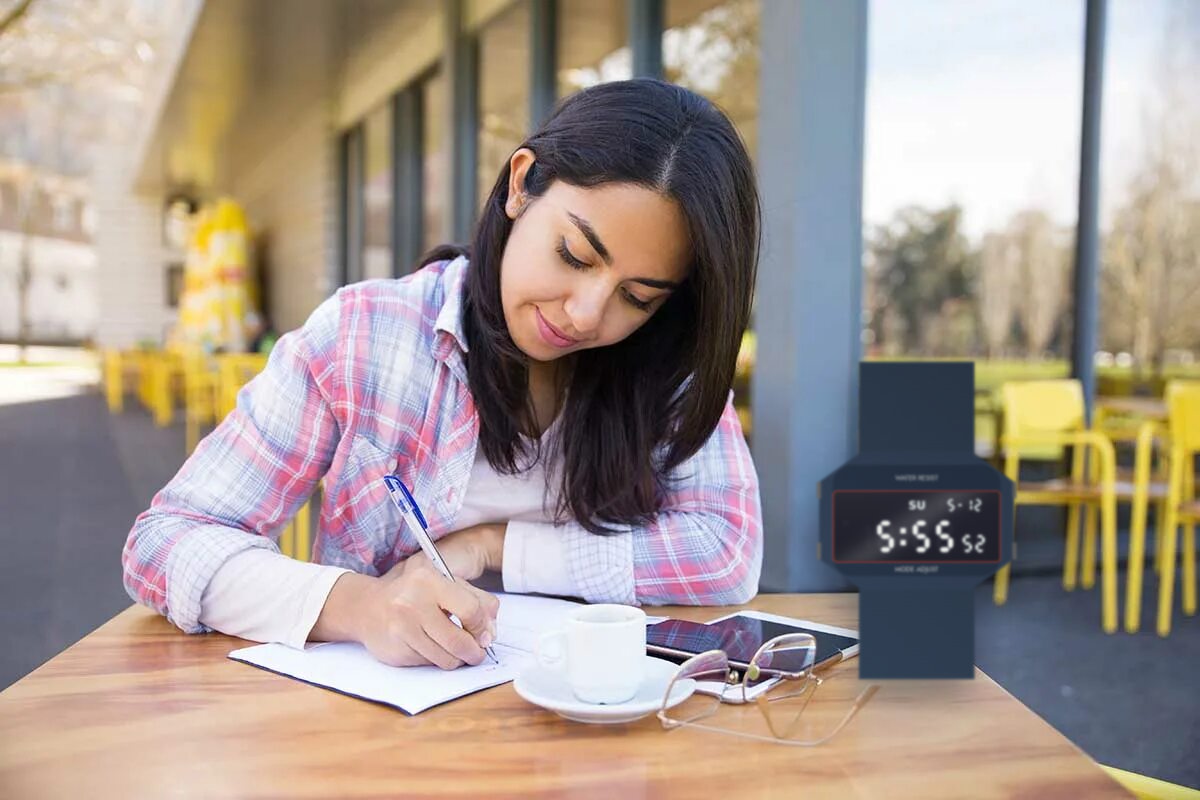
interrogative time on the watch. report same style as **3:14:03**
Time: **5:55:52**
